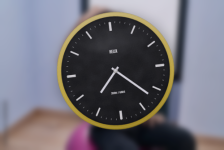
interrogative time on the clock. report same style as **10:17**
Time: **7:22**
